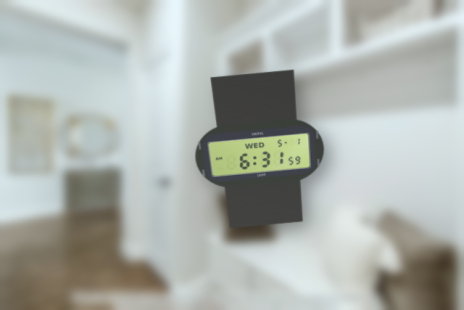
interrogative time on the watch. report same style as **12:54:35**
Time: **6:31:59**
